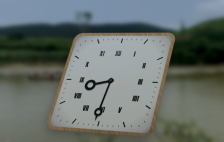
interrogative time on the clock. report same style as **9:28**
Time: **8:31**
